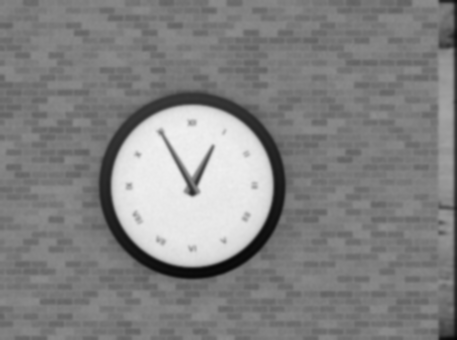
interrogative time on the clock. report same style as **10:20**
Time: **12:55**
